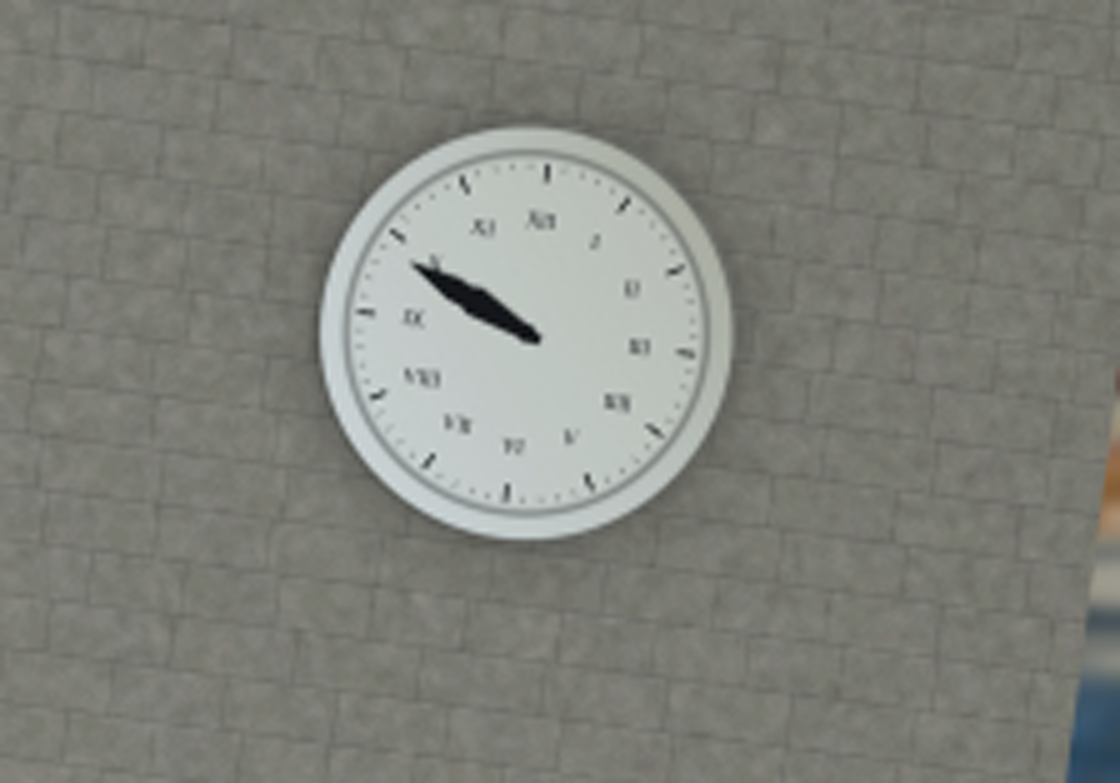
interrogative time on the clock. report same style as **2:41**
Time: **9:49**
